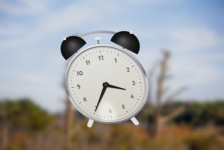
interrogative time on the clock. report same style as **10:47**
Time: **3:35**
